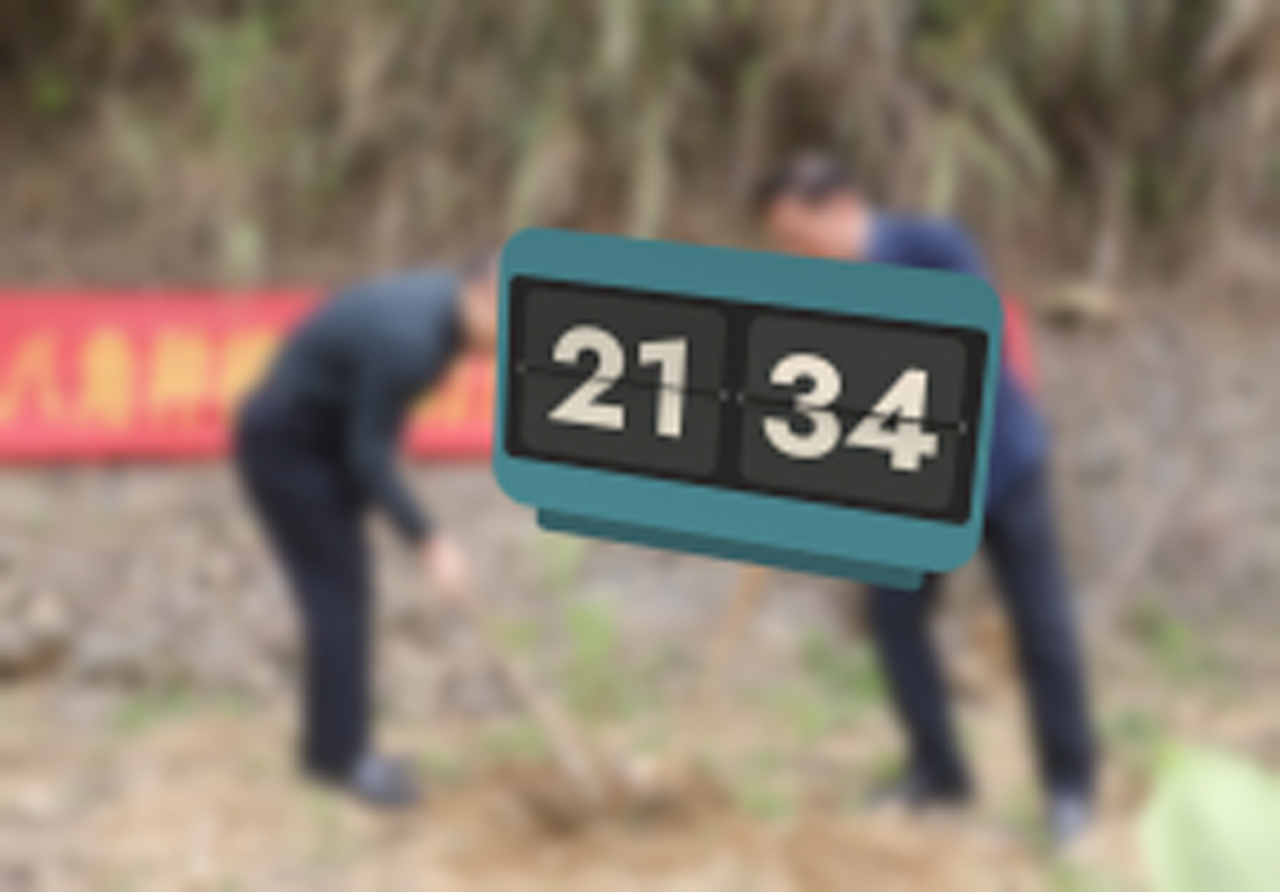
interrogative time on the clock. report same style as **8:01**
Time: **21:34**
